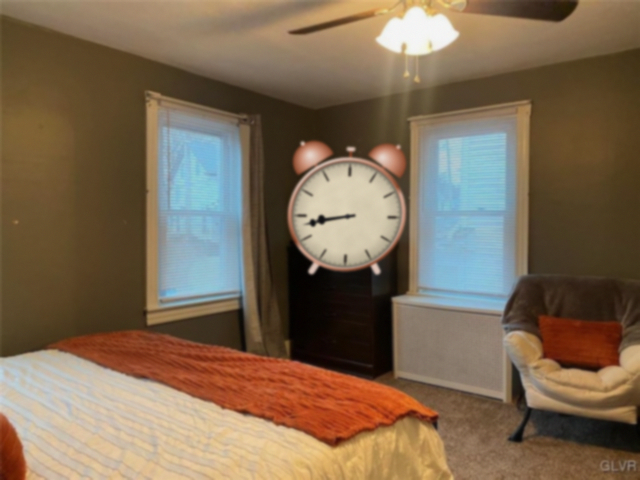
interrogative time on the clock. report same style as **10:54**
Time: **8:43**
